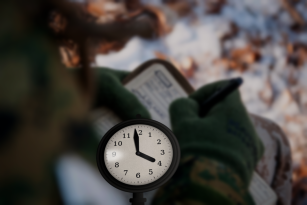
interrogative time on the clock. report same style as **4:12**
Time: **3:59**
